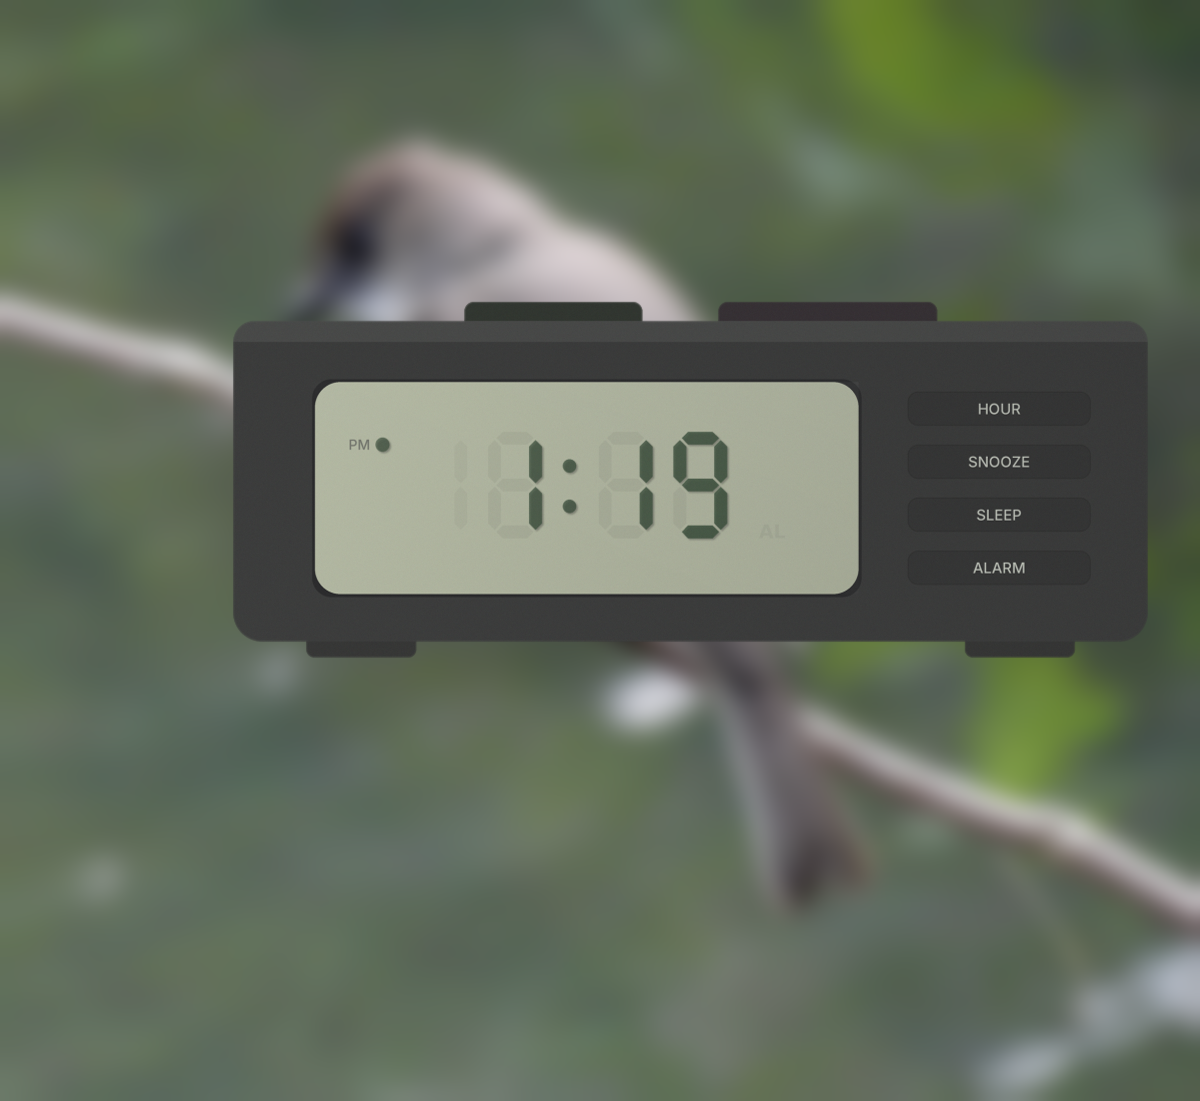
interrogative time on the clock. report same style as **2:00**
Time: **1:19**
